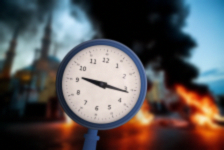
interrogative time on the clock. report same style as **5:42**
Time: **9:16**
